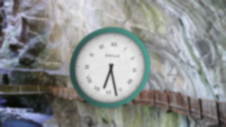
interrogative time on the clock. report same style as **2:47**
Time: **6:27**
